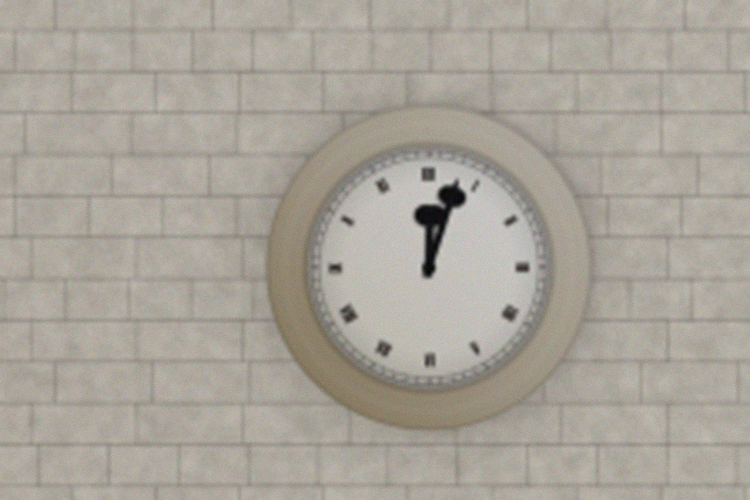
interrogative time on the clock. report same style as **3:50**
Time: **12:03**
